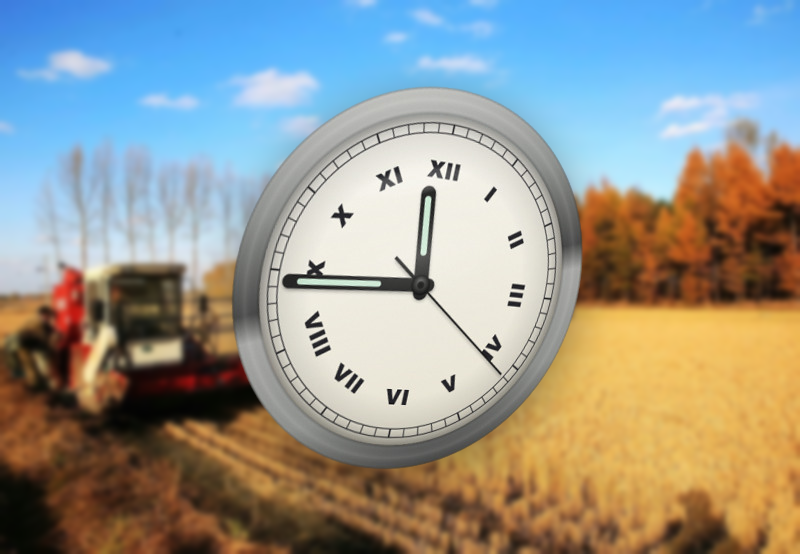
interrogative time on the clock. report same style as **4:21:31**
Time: **11:44:21**
